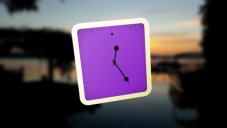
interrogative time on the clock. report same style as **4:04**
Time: **12:25**
